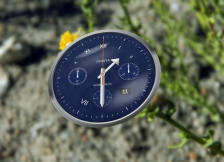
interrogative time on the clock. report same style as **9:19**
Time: **1:30**
